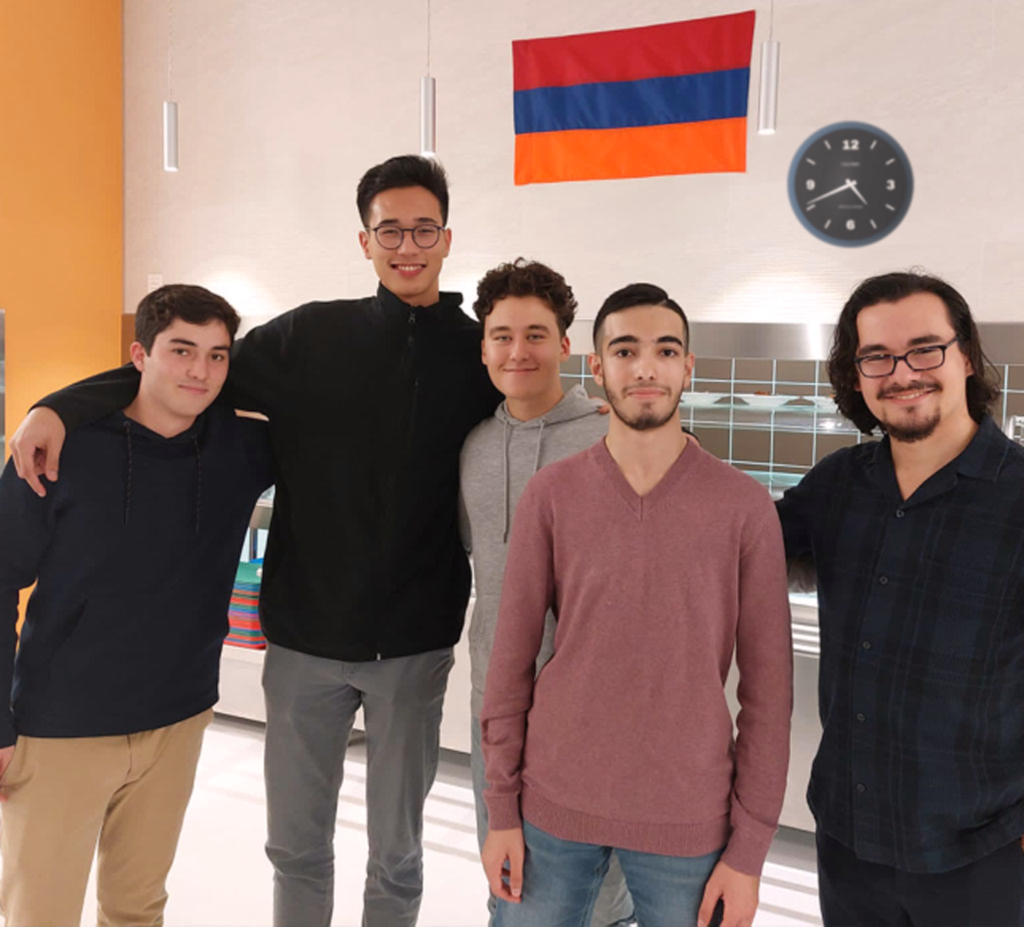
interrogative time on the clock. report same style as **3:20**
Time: **4:41**
